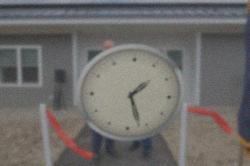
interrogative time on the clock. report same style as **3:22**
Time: **1:27**
